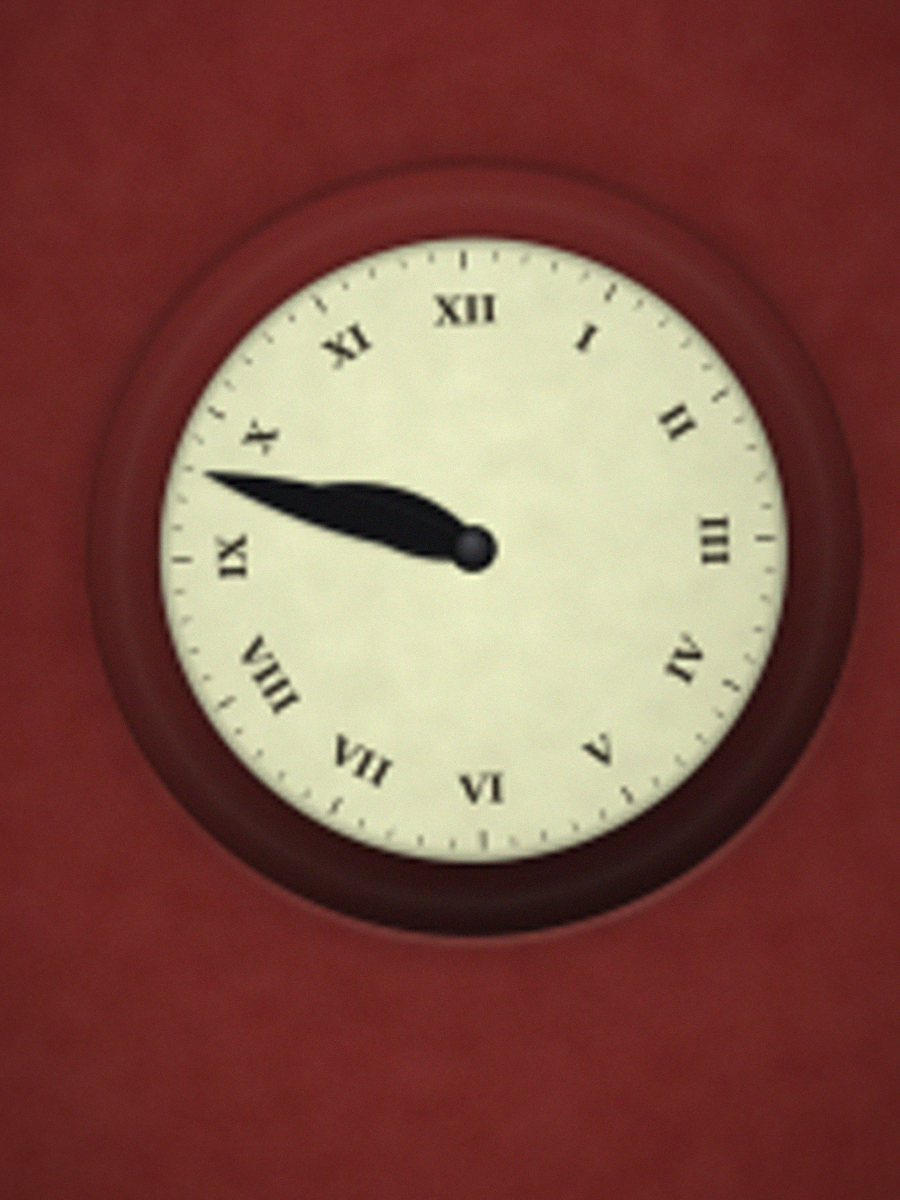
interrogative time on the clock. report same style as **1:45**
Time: **9:48**
